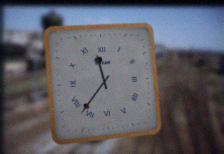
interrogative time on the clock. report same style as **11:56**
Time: **11:37**
